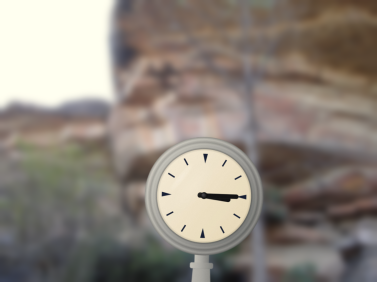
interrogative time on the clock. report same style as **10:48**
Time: **3:15**
